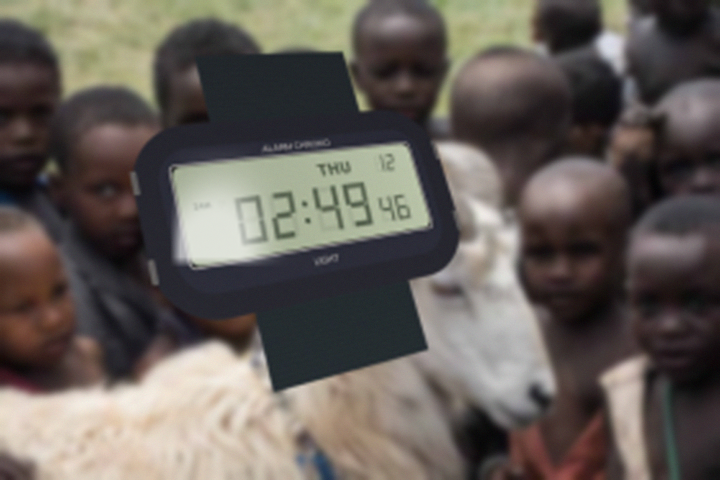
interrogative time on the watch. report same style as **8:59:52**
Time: **2:49:46**
